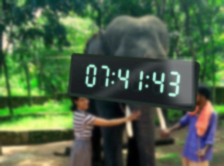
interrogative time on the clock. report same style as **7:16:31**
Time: **7:41:43**
